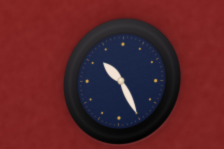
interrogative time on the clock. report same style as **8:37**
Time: **10:25**
